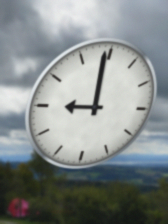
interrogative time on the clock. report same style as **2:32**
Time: **8:59**
